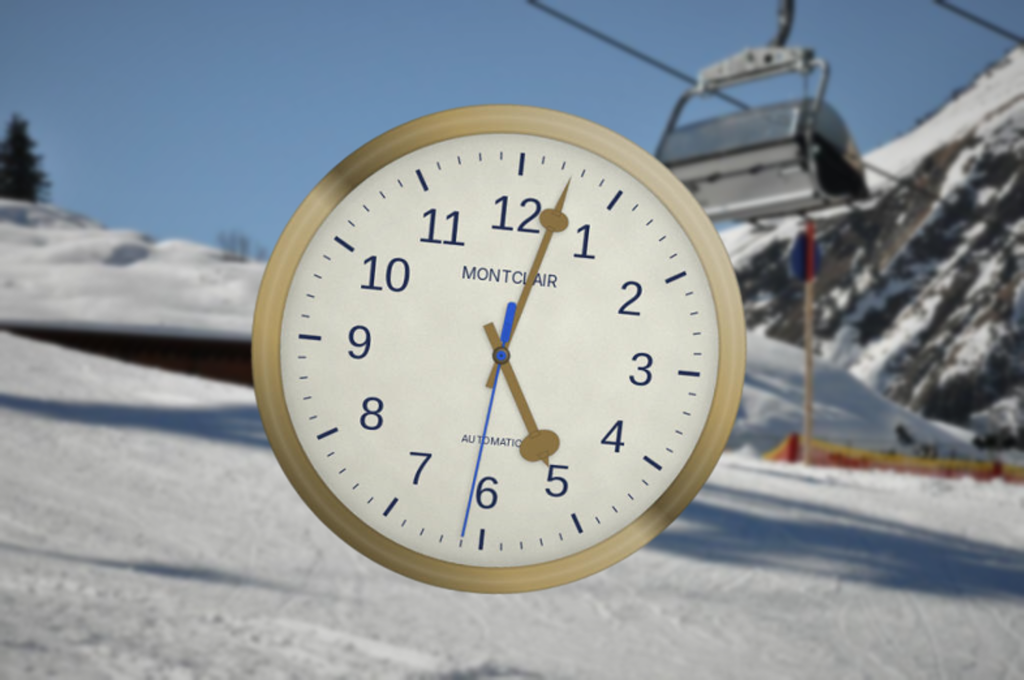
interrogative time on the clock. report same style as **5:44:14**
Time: **5:02:31**
